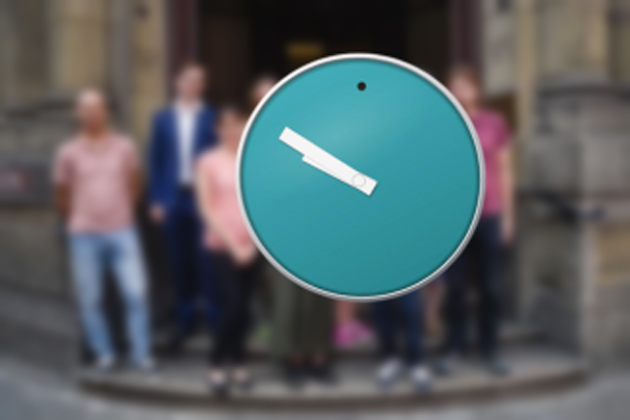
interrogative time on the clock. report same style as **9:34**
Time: **9:50**
